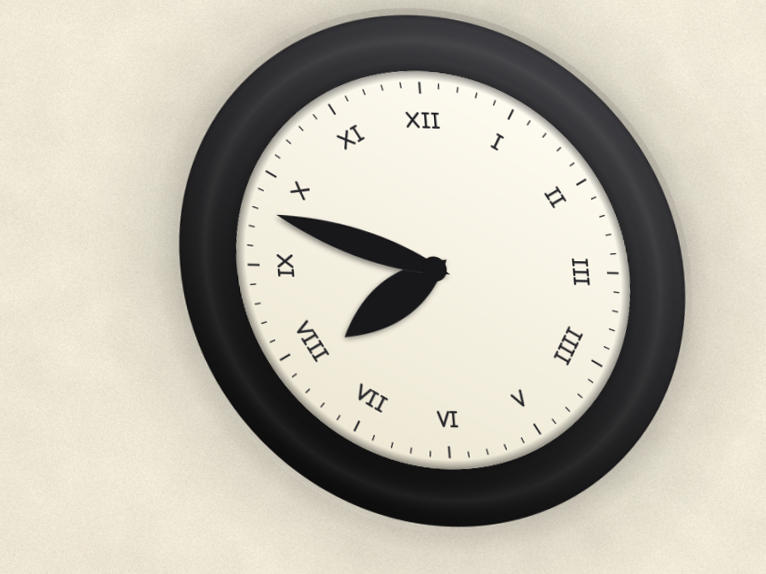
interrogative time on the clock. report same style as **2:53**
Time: **7:48**
